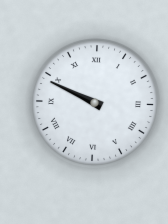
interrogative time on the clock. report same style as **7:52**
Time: **9:49**
